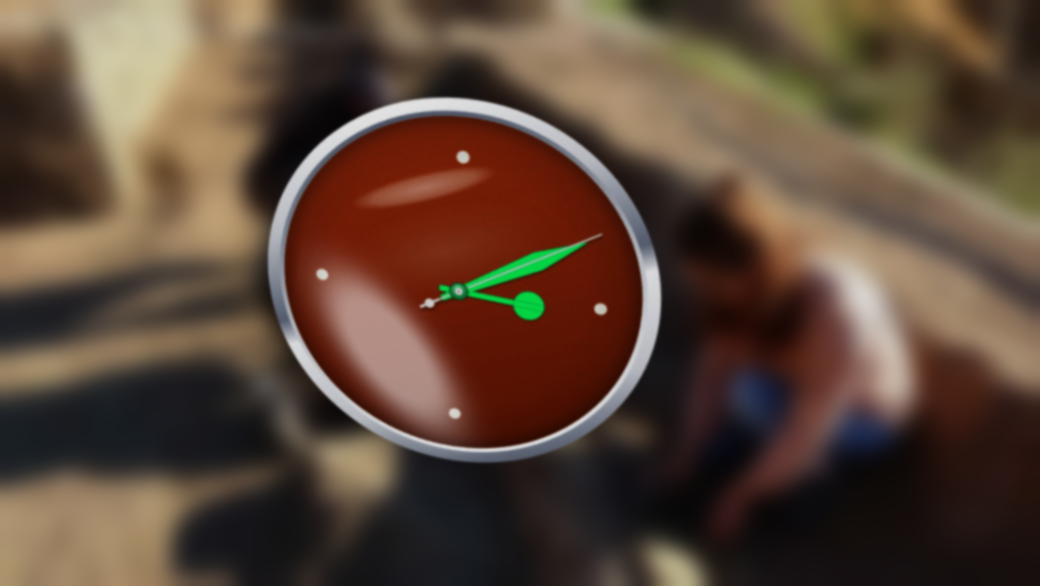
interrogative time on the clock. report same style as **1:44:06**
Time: **3:10:10**
